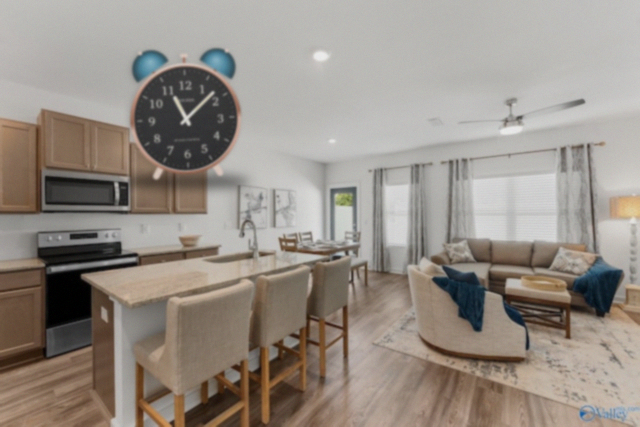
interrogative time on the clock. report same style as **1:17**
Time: **11:08**
